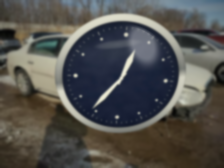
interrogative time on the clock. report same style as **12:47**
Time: **12:36**
